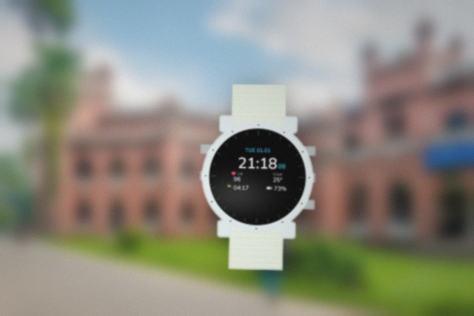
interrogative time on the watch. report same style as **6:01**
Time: **21:18**
